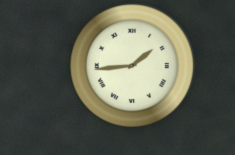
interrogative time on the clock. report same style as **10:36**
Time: **1:44**
